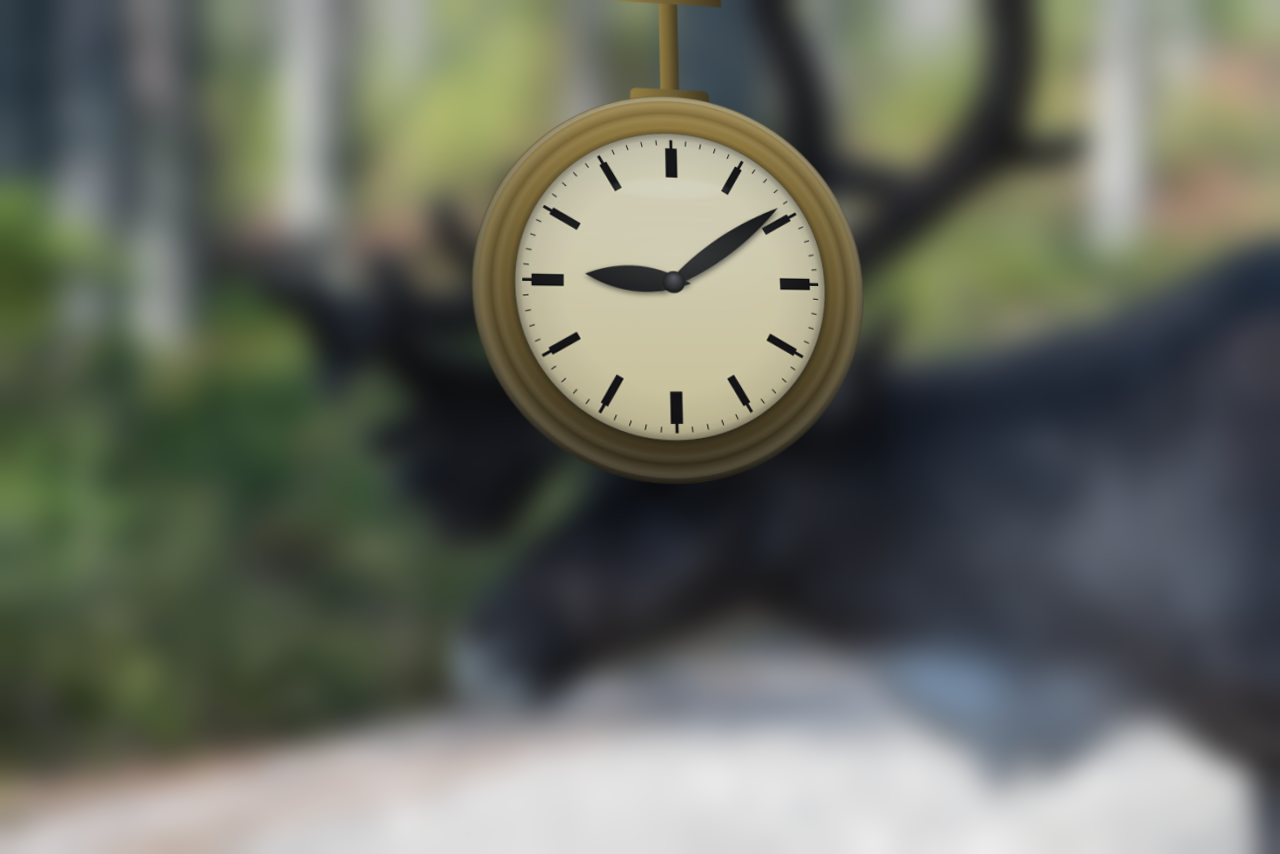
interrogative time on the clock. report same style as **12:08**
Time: **9:09**
